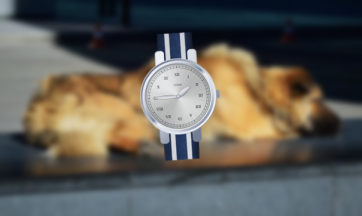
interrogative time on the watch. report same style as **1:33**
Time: **1:45**
